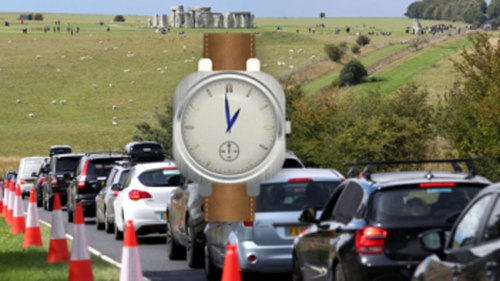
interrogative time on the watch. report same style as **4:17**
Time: **12:59**
